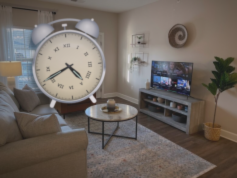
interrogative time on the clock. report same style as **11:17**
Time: **4:41**
